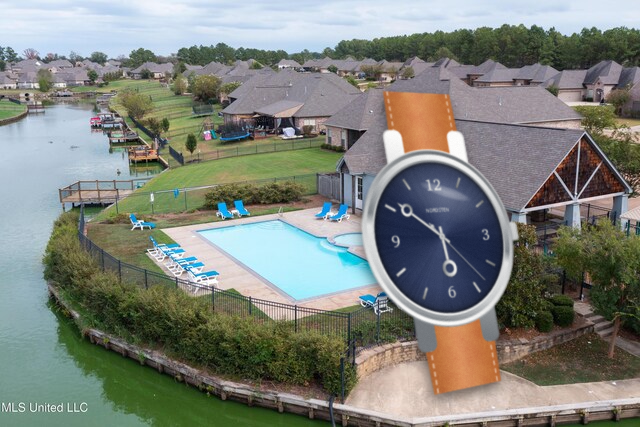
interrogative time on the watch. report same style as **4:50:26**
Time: **5:51:23**
